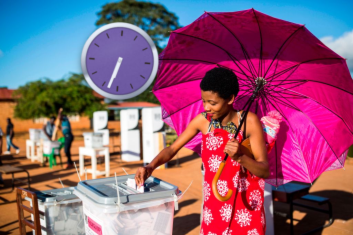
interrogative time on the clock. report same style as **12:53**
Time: **6:33**
